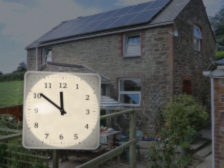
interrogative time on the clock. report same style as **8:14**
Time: **11:51**
